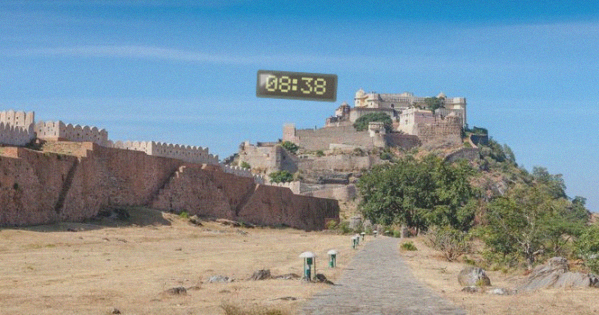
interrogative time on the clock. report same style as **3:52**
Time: **8:38**
